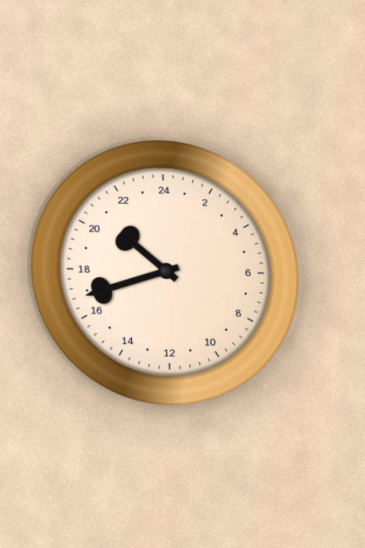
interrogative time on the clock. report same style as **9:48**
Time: **20:42**
